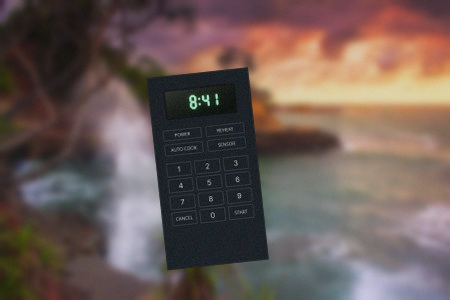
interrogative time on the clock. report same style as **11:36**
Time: **8:41**
